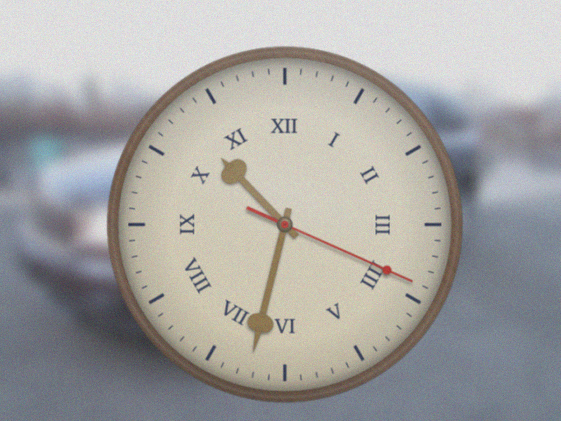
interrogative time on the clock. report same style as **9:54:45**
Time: **10:32:19**
